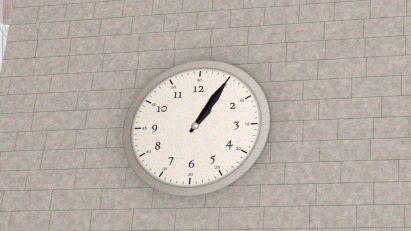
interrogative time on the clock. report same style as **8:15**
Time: **1:05**
